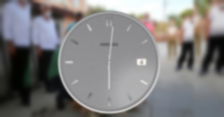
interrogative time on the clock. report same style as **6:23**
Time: **6:01**
